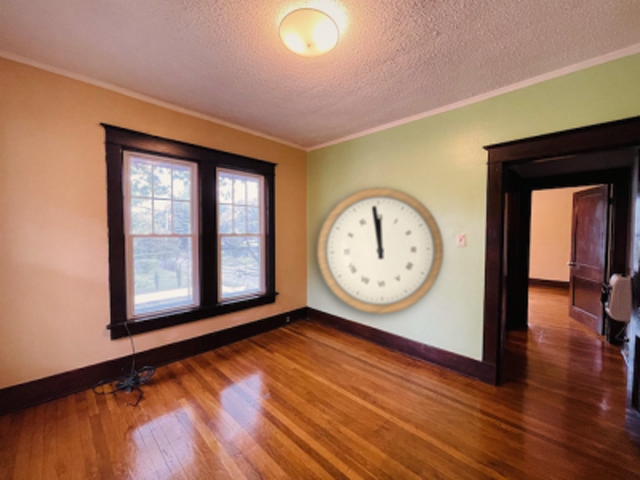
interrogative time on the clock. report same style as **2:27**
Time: **11:59**
